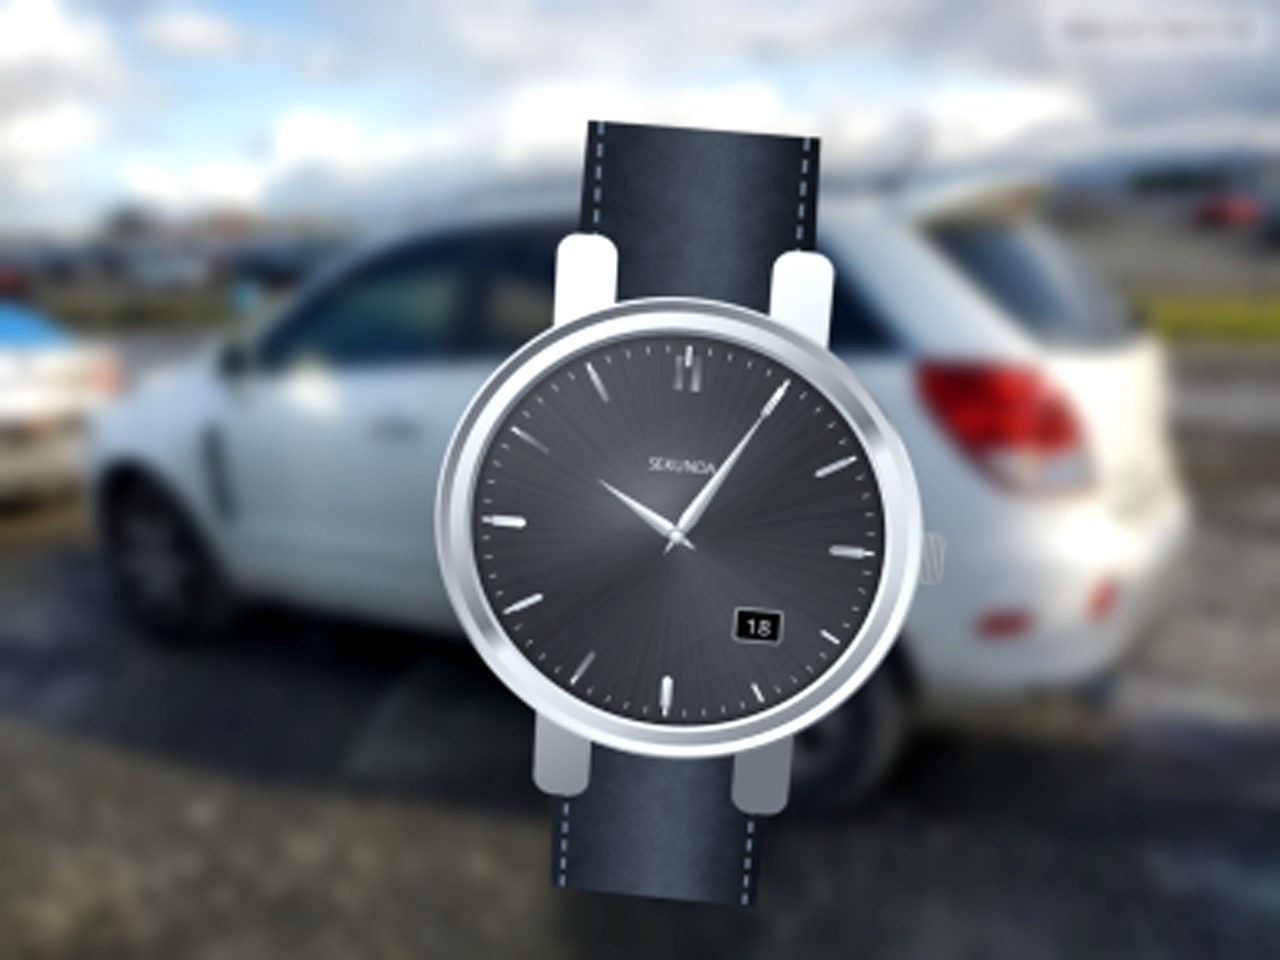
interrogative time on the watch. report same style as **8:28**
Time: **10:05**
